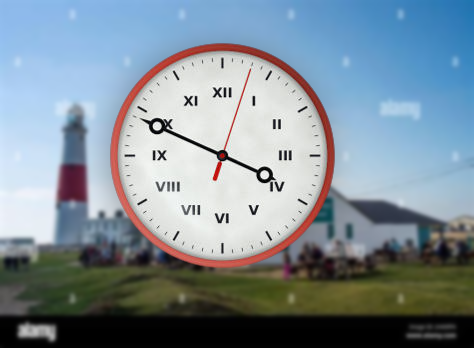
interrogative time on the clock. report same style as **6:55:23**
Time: **3:49:03**
